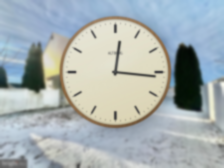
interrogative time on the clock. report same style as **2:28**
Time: **12:16**
